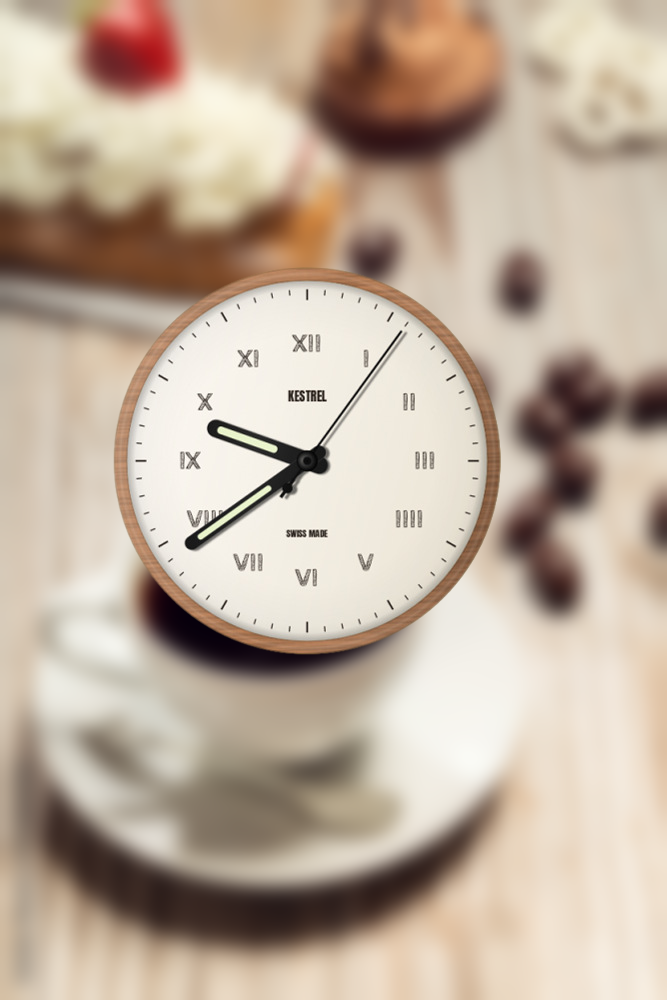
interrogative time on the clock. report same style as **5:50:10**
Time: **9:39:06**
